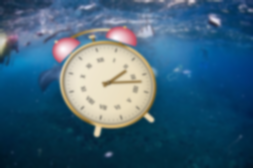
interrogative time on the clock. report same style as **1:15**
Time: **2:17**
